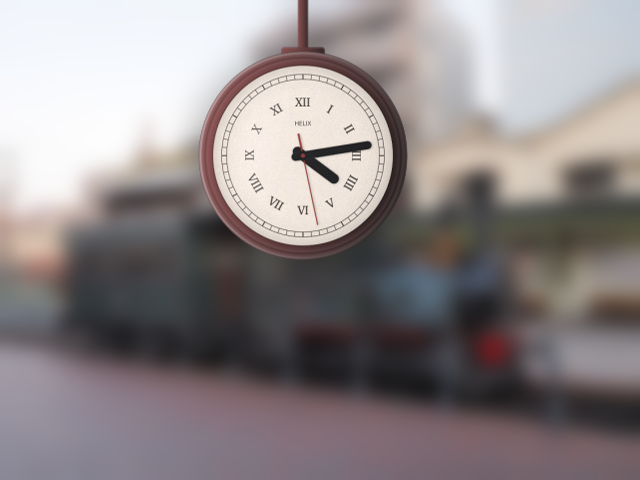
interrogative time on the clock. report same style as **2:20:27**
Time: **4:13:28**
